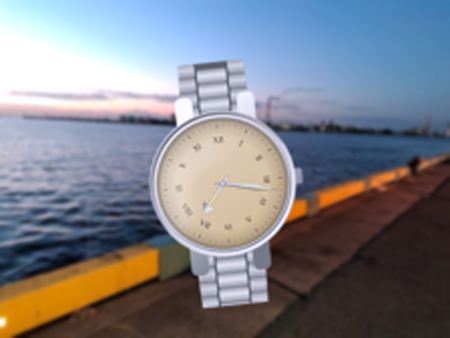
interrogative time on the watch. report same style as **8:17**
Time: **7:17**
